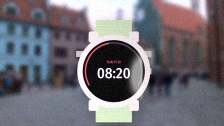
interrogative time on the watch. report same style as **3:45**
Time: **8:20**
